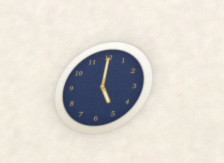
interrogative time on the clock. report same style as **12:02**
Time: **5:00**
